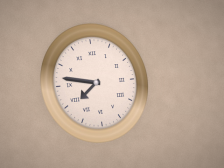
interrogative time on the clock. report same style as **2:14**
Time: **7:47**
